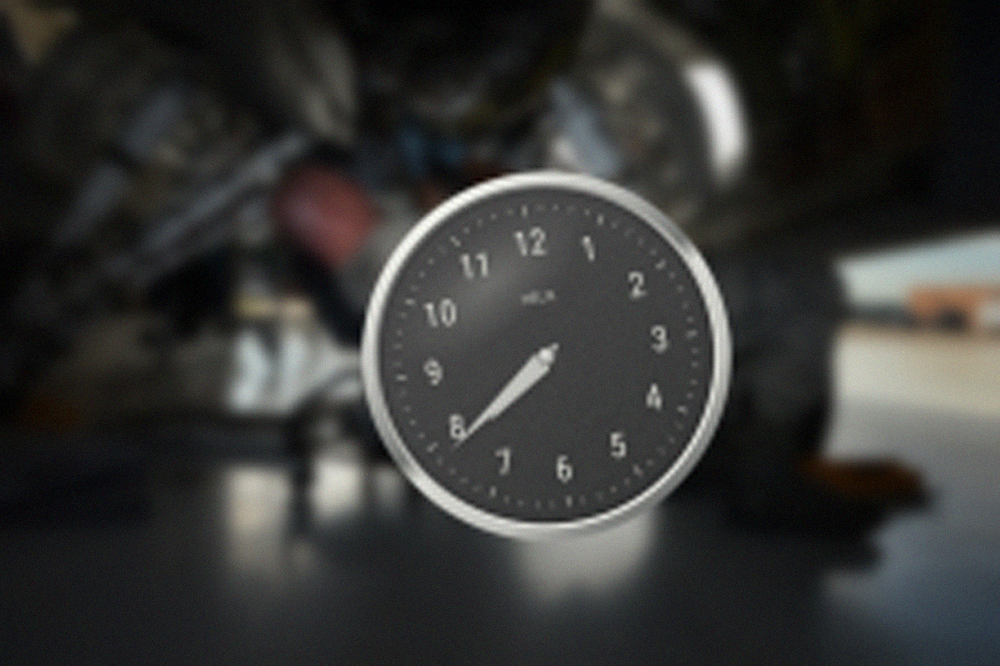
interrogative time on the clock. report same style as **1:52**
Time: **7:39**
